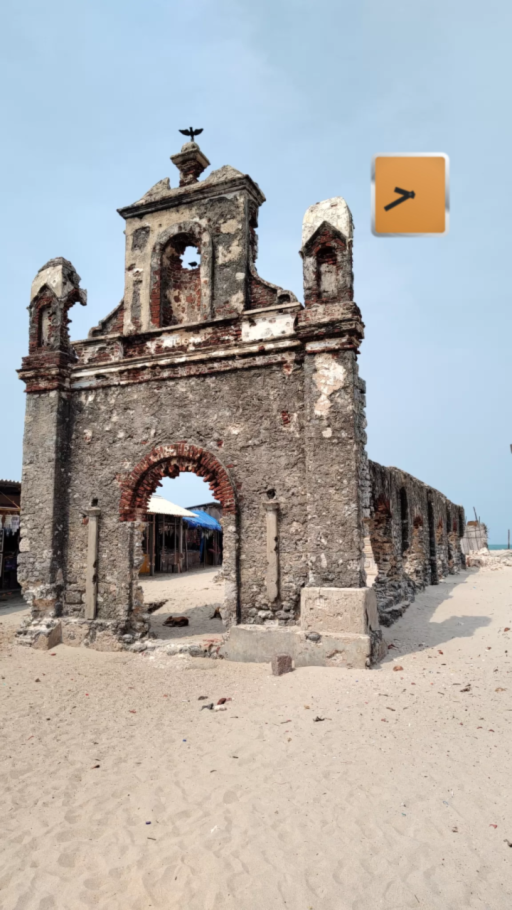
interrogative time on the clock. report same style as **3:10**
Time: **9:40**
